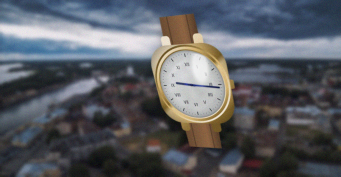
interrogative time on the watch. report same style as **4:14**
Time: **9:16**
